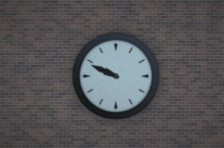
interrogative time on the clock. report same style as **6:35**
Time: **9:49**
